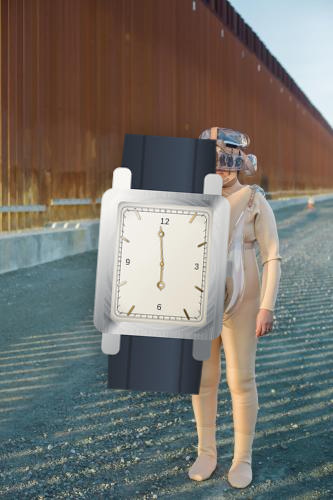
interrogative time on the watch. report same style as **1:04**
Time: **5:59**
